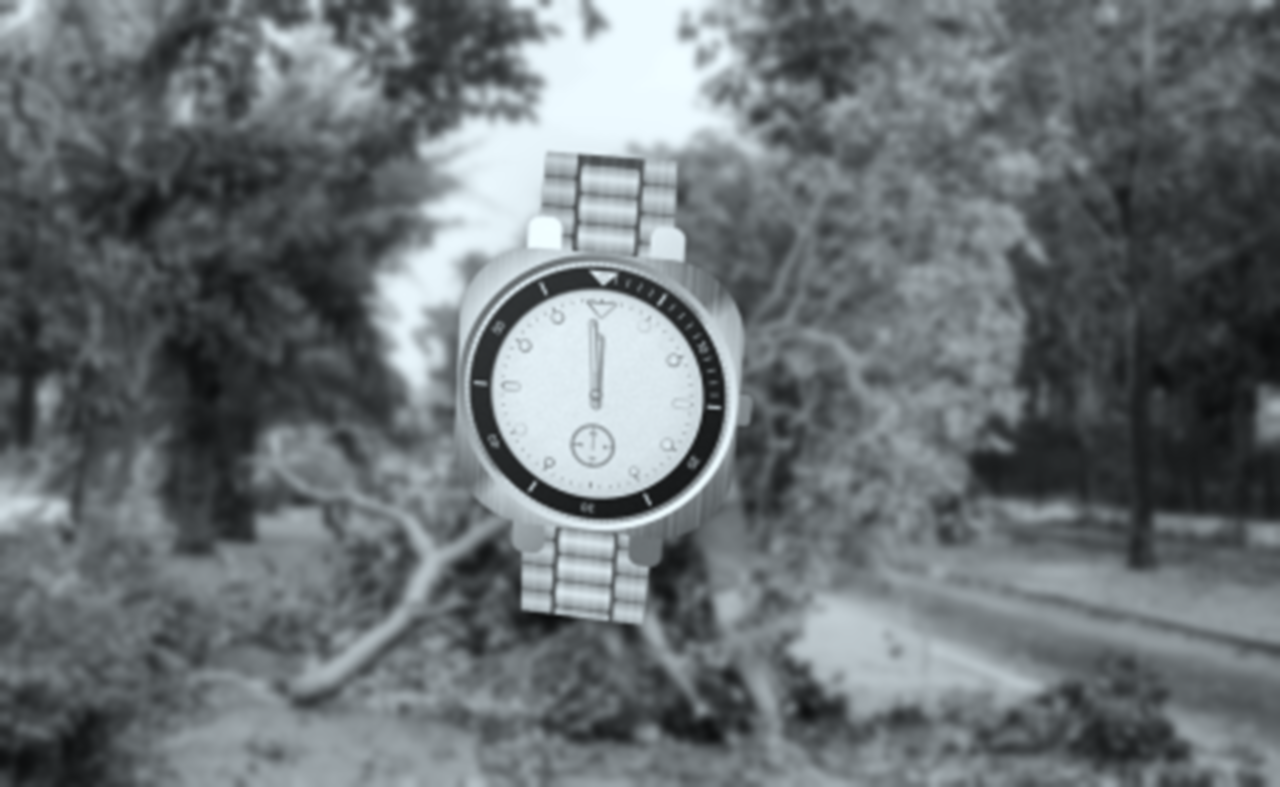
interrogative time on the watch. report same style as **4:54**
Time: **11:59**
